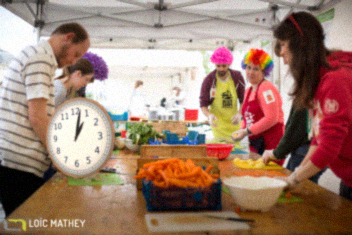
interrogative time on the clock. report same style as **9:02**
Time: **1:02**
